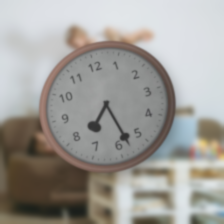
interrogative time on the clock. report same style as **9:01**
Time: **7:28**
